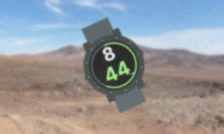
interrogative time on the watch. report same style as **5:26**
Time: **8:44**
